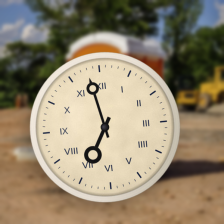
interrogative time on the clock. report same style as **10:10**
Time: **6:58**
